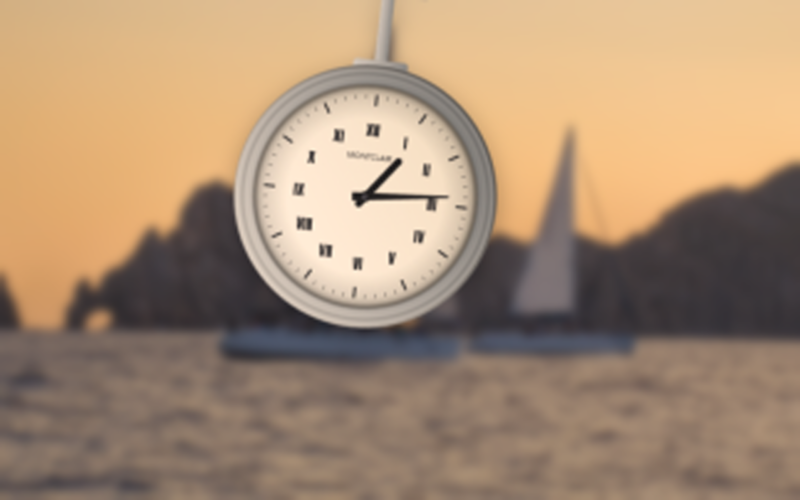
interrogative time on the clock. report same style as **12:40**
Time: **1:14**
